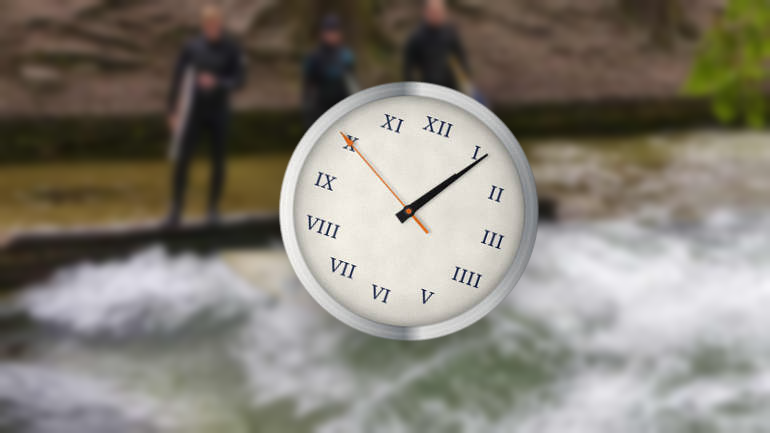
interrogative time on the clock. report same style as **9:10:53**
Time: **1:05:50**
